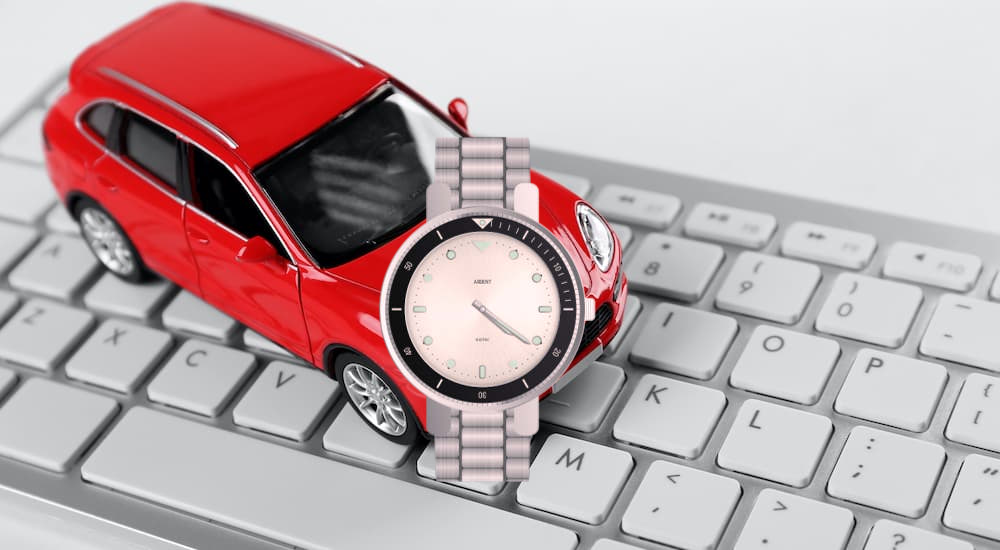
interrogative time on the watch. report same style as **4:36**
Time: **4:21**
